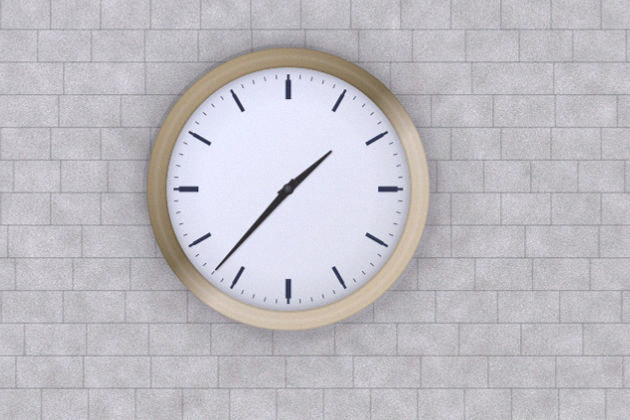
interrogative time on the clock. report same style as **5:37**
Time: **1:37**
